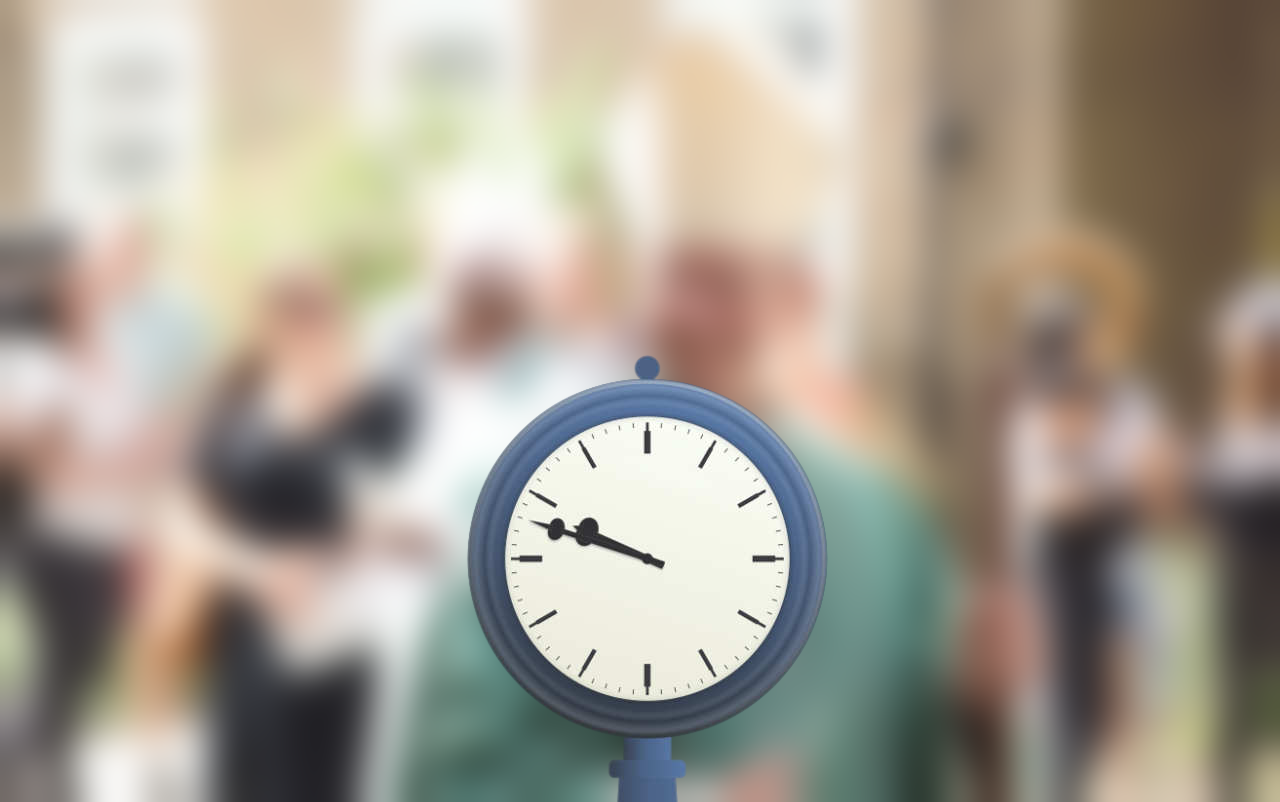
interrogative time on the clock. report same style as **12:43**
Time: **9:48**
